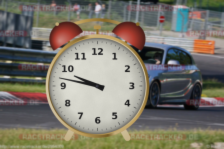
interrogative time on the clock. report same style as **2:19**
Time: **9:47**
